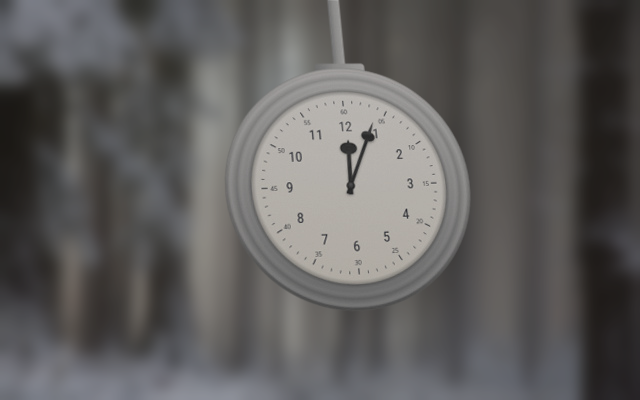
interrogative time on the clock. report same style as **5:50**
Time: **12:04**
